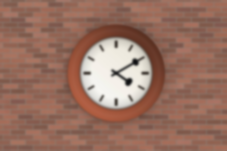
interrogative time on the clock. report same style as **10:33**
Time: **4:10**
